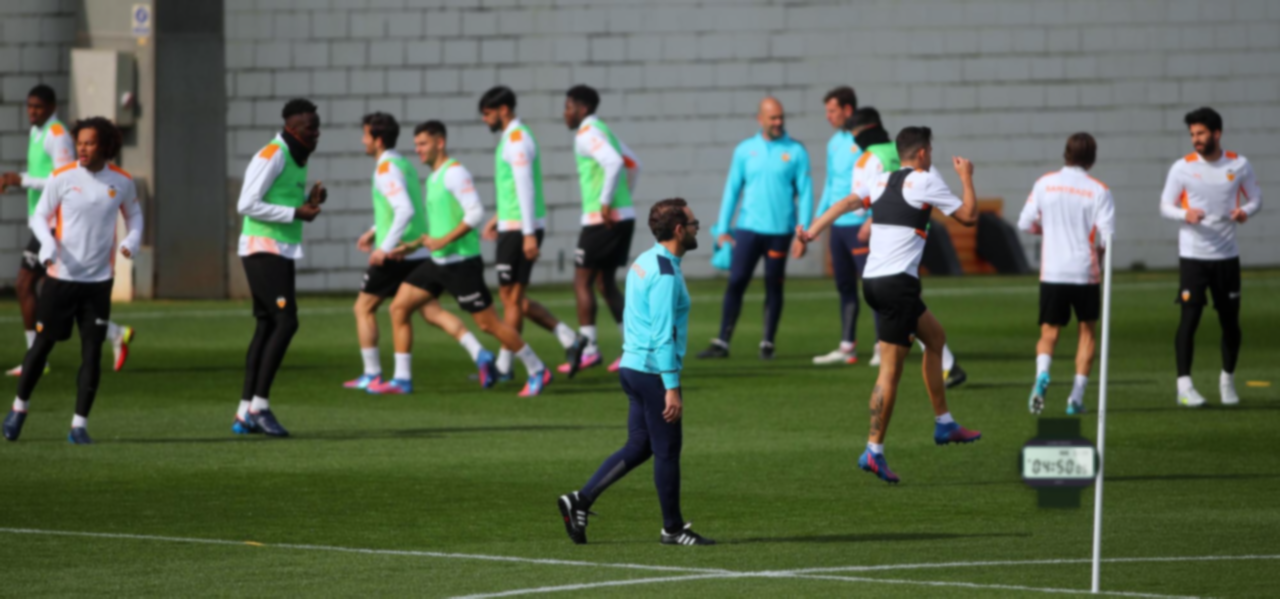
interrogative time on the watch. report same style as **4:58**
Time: **4:50**
